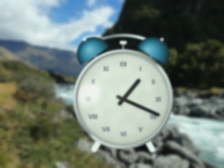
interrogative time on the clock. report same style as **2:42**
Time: **1:19**
